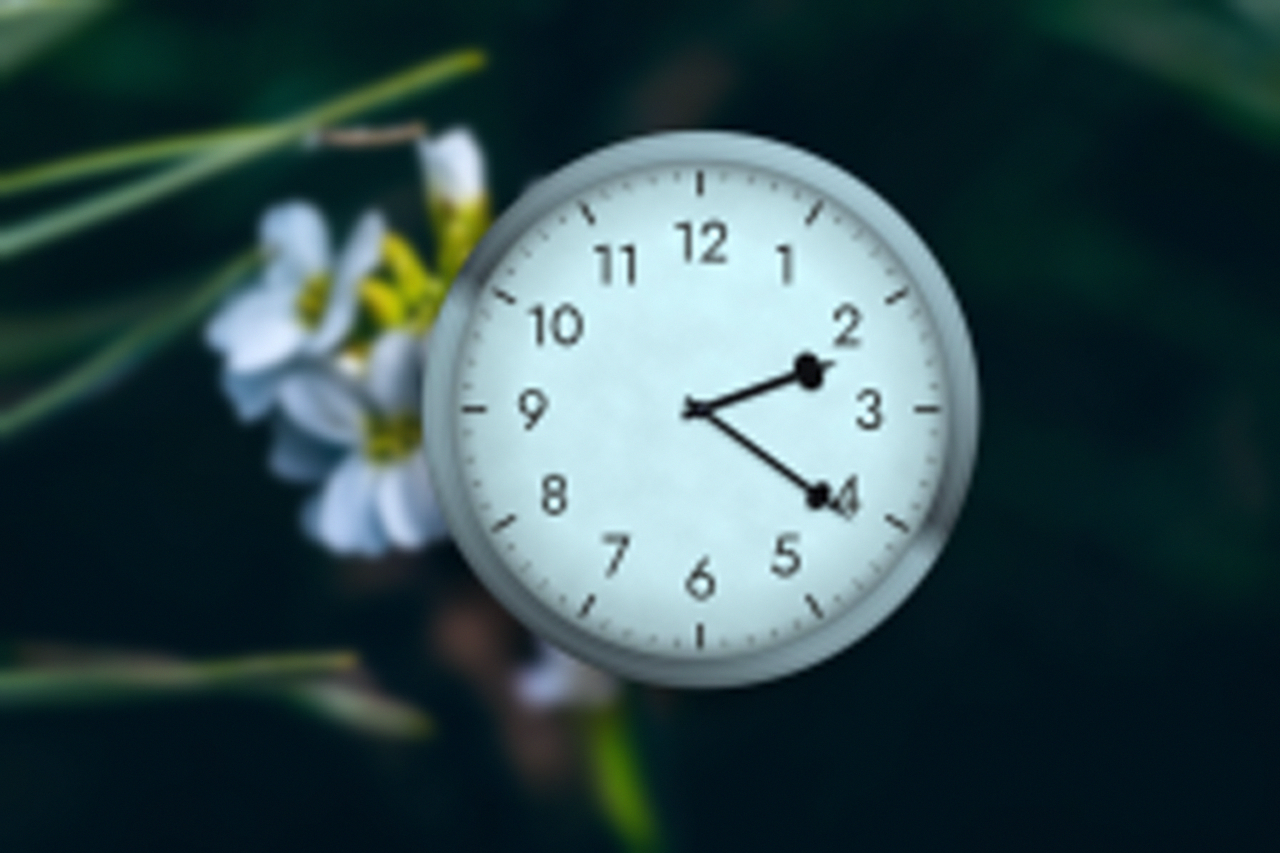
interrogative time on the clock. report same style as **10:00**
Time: **2:21**
